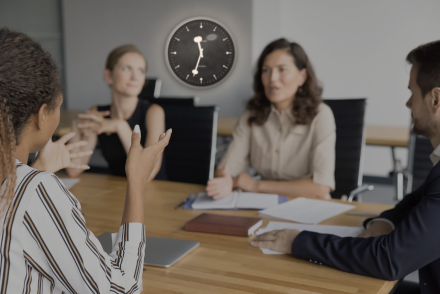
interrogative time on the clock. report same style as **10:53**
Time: **11:33**
